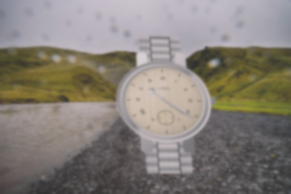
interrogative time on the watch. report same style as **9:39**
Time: **10:21**
